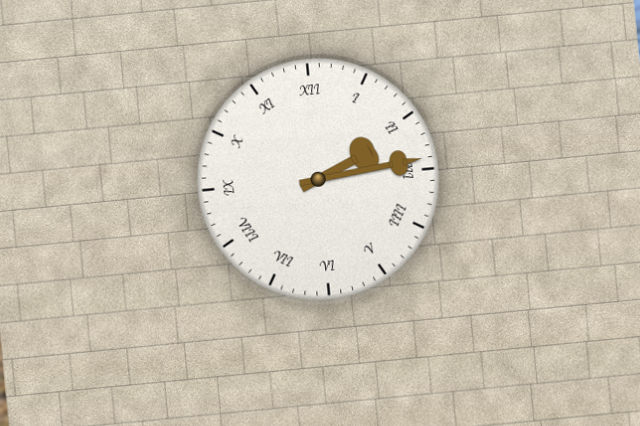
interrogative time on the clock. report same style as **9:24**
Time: **2:14**
